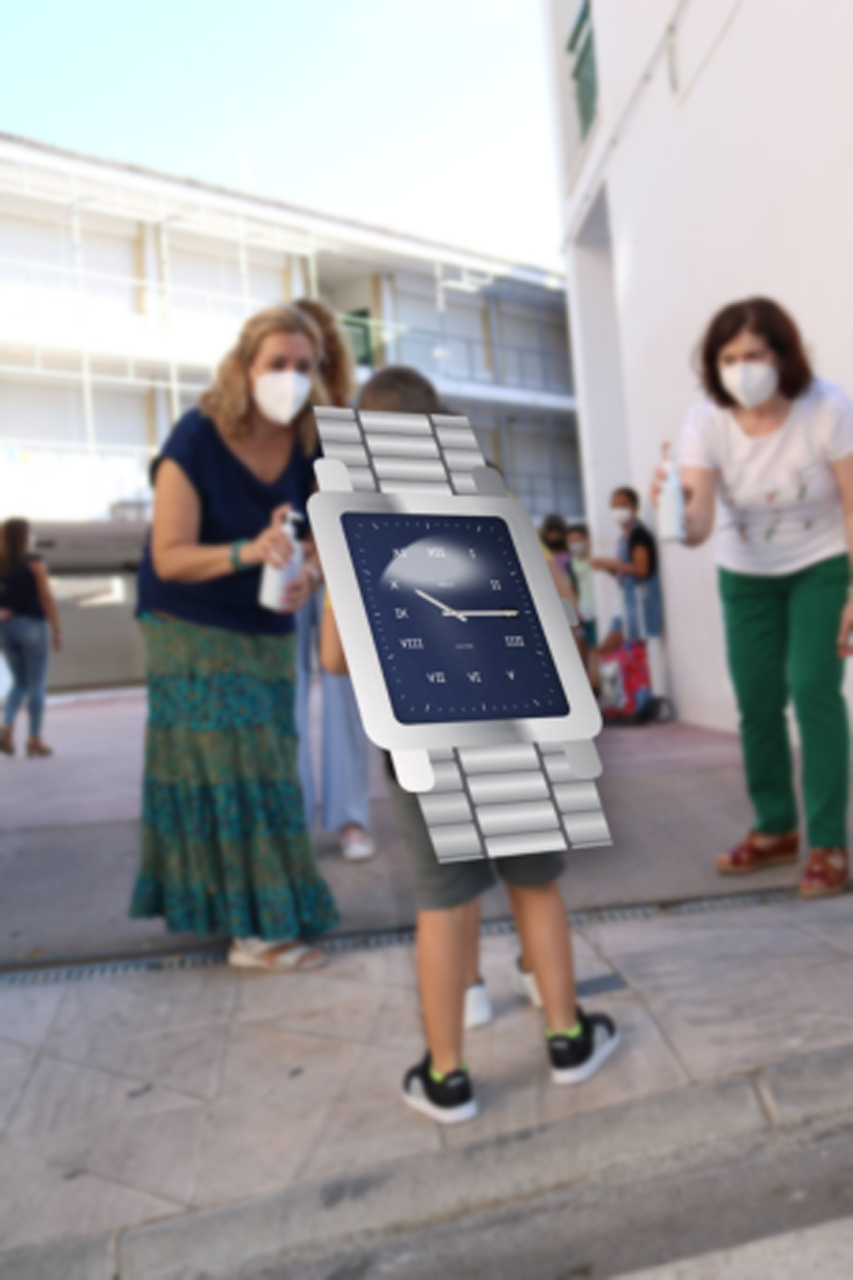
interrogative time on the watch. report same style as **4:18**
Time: **10:15**
